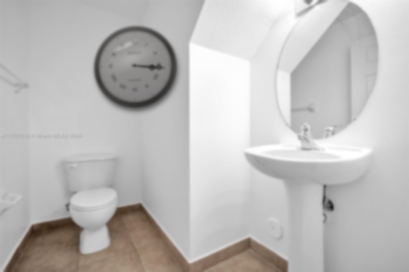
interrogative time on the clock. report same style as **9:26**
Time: **3:16**
